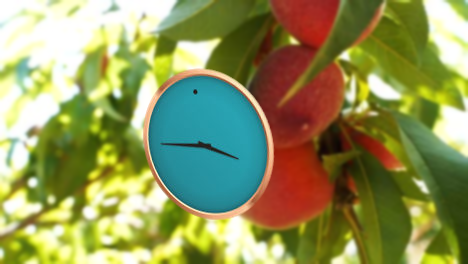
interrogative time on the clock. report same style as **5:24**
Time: **3:46**
